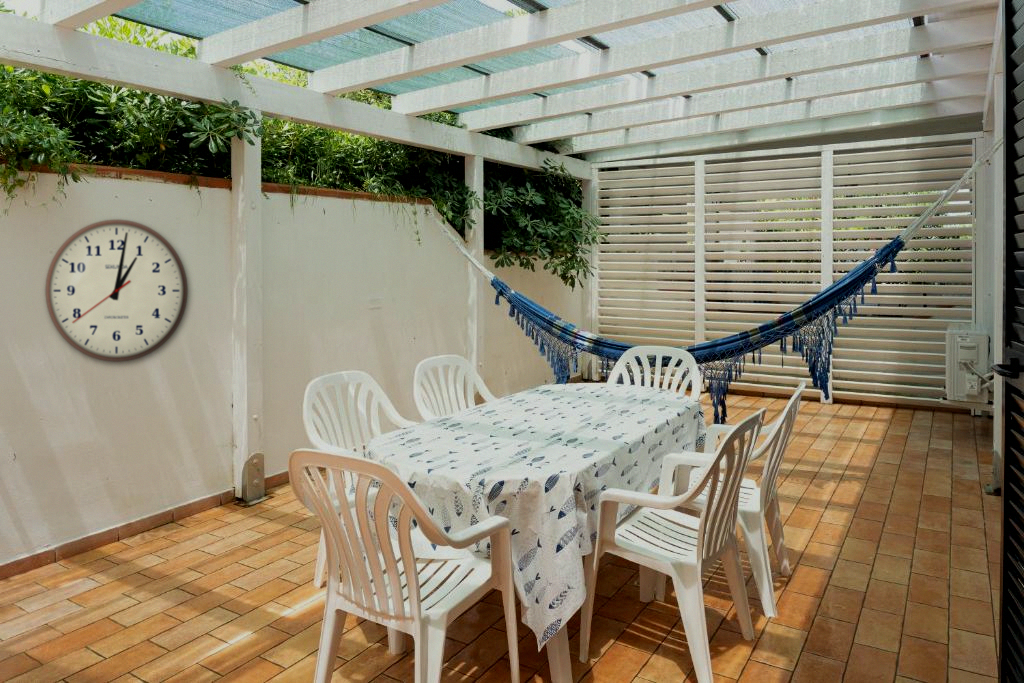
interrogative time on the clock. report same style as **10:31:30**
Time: **1:01:39**
